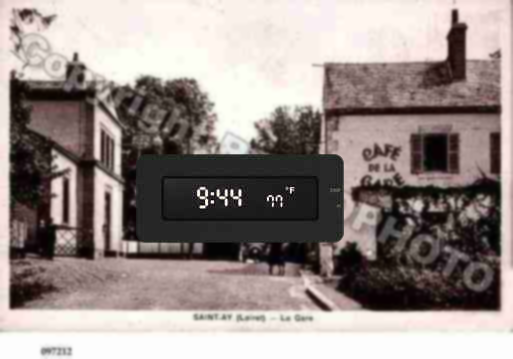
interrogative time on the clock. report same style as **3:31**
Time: **9:44**
